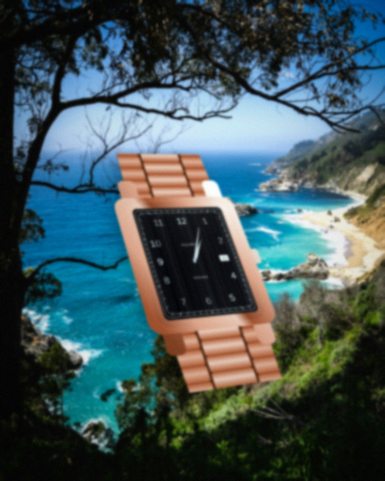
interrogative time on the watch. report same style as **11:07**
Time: **1:04**
